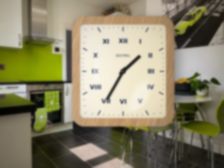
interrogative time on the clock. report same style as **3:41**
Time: **1:35**
